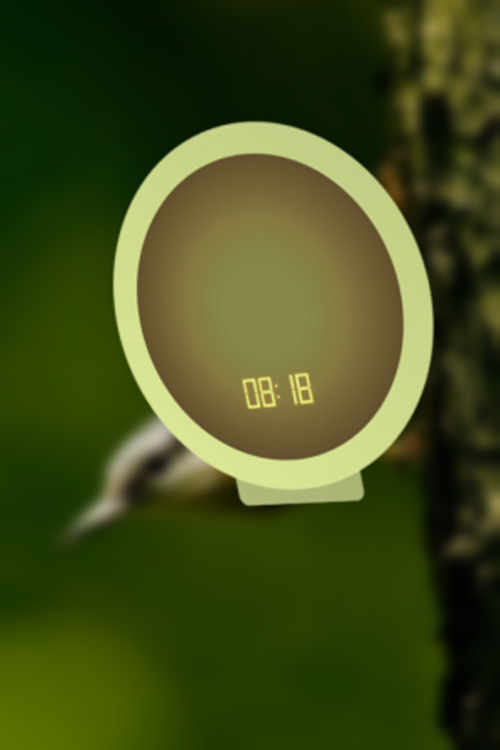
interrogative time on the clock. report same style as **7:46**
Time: **8:18**
